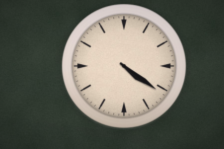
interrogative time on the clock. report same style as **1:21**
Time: **4:21**
